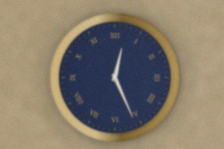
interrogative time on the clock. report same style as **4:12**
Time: **12:26**
